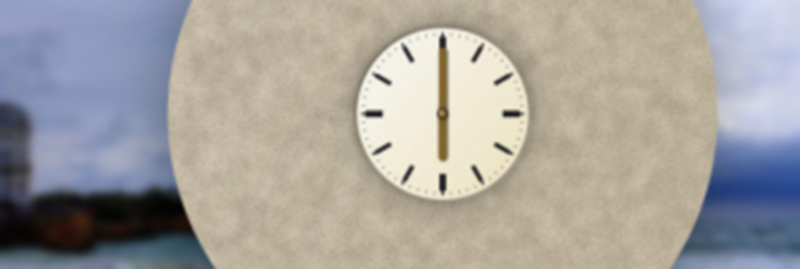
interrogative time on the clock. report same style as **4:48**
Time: **6:00**
